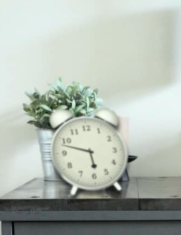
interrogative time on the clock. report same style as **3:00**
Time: **5:48**
